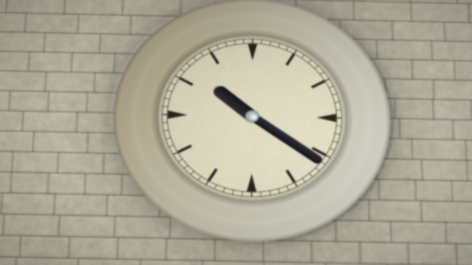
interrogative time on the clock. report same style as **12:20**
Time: **10:21**
